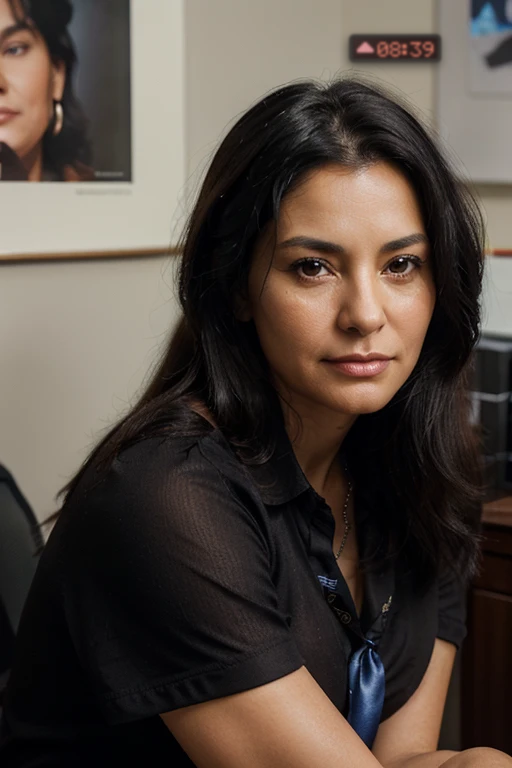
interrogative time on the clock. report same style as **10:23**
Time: **8:39**
